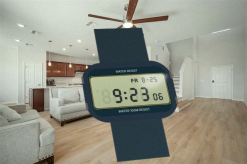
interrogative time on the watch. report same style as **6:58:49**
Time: **9:23:06**
